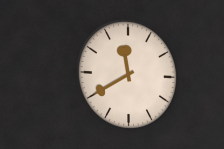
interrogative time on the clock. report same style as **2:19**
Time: **11:40**
